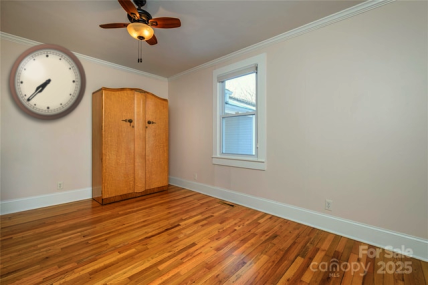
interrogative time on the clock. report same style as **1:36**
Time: **7:38**
